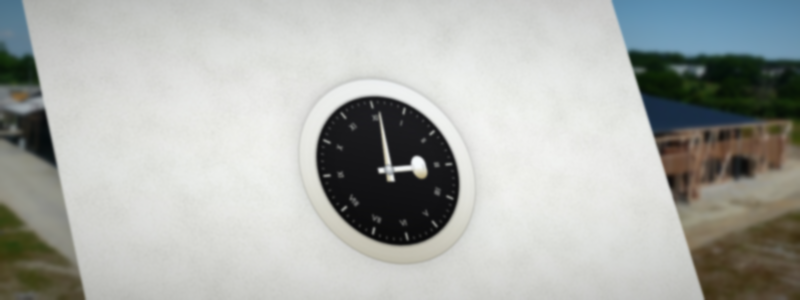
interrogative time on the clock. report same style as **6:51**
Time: **3:01**
